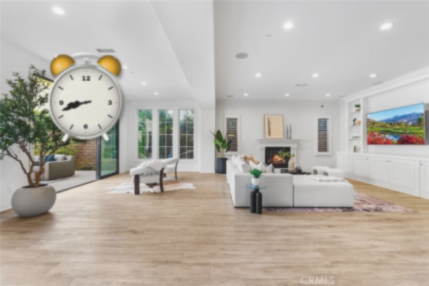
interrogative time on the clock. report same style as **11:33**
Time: **8:42**
